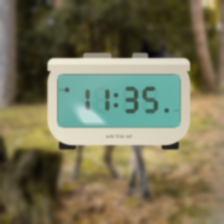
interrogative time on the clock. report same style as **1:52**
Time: **11:35**
